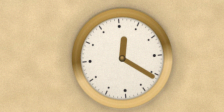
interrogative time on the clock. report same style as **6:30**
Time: **12:21**
